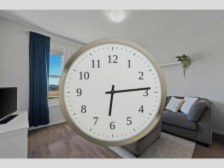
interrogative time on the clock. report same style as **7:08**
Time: **6:14**
